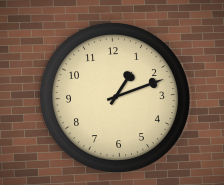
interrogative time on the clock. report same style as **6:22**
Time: **1:12**
